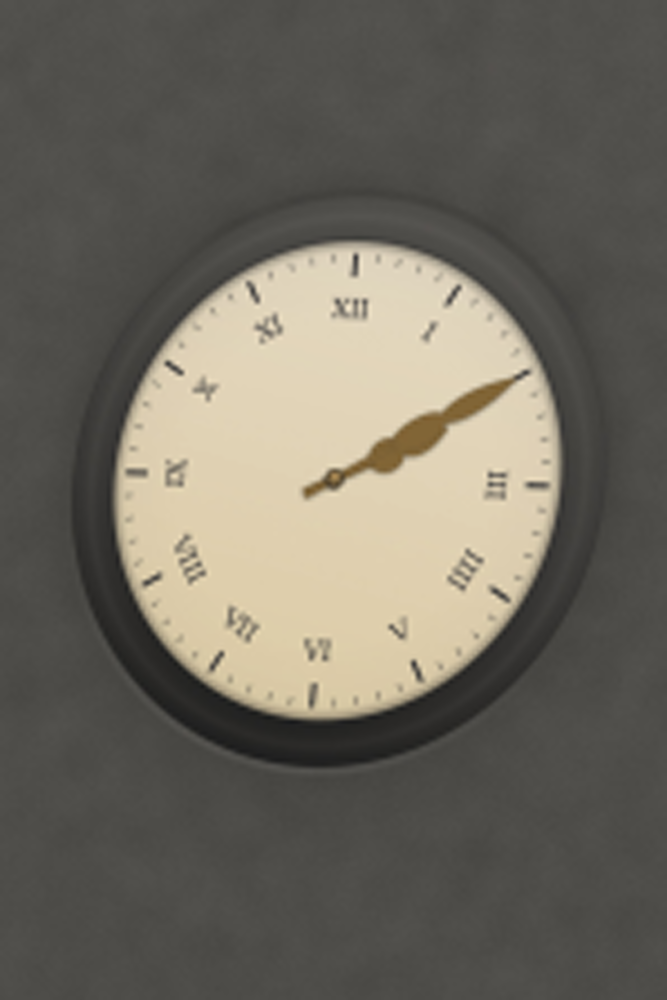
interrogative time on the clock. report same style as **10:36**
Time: **2:10**
